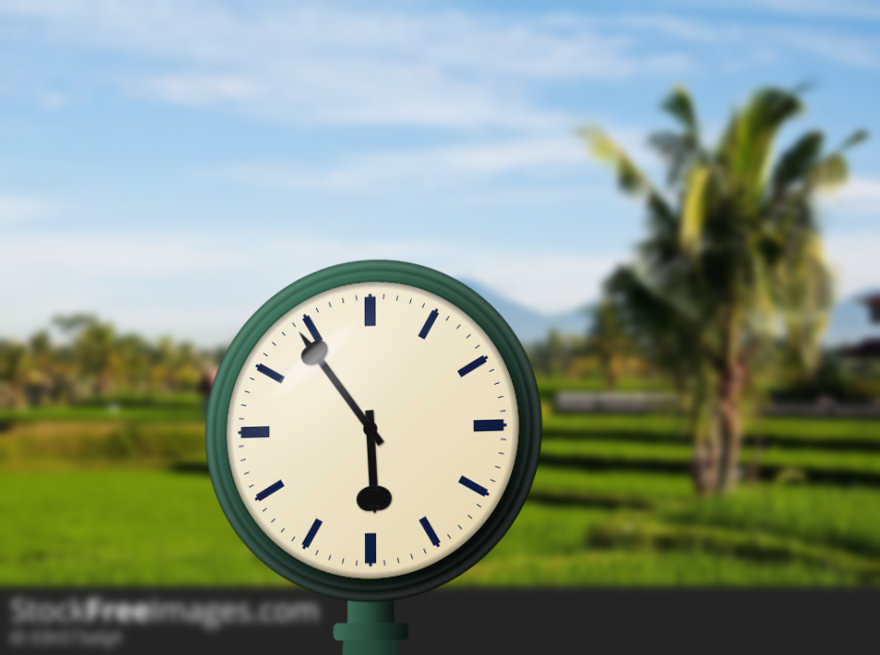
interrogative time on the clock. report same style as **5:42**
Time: **5:54**
